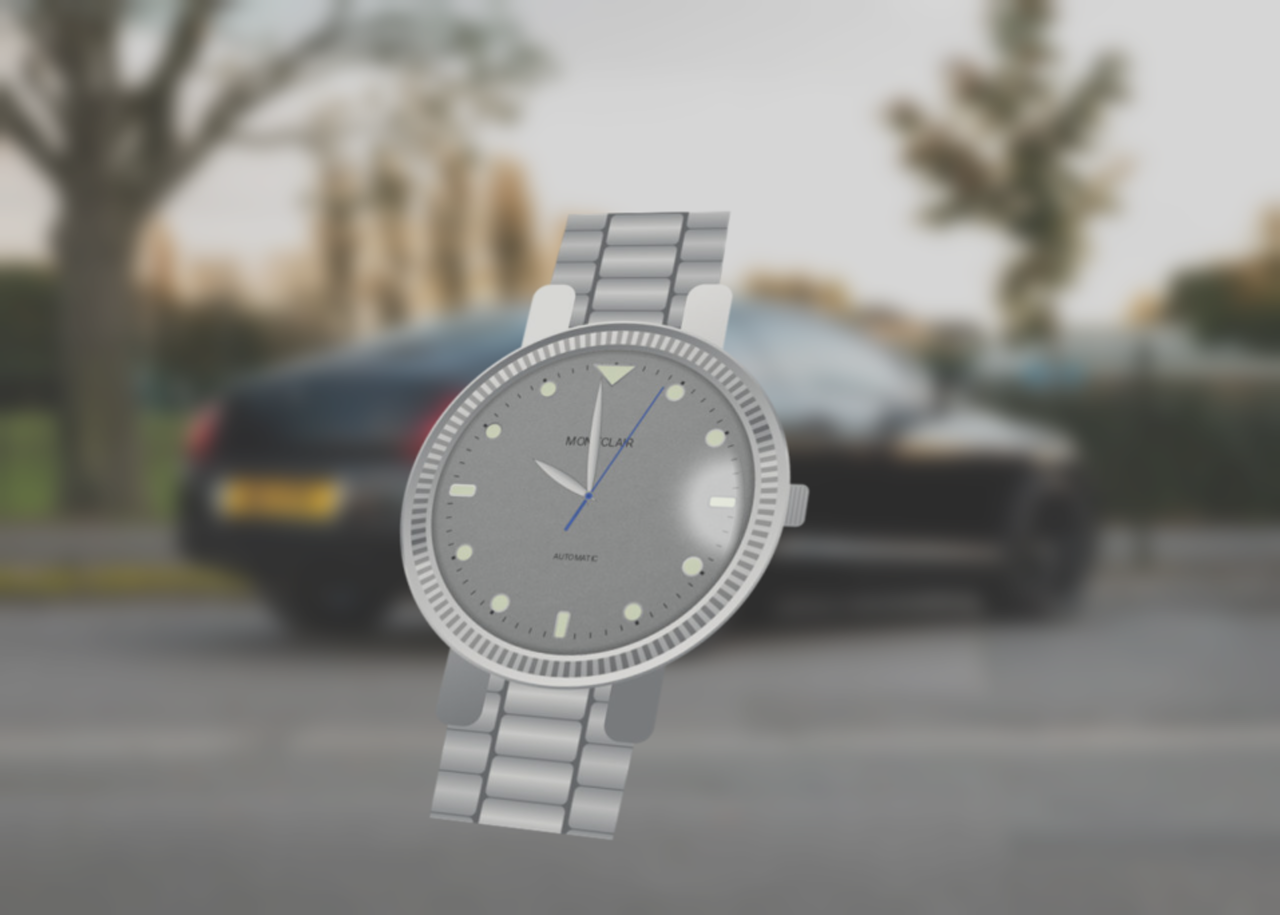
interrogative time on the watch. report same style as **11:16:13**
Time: **9:59:04**
